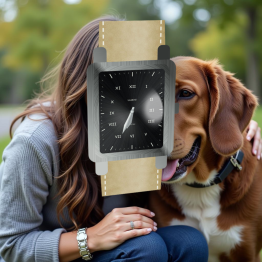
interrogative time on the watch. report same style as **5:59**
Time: **6:34**
